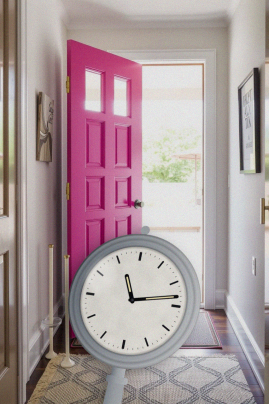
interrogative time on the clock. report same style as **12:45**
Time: **11:13**
